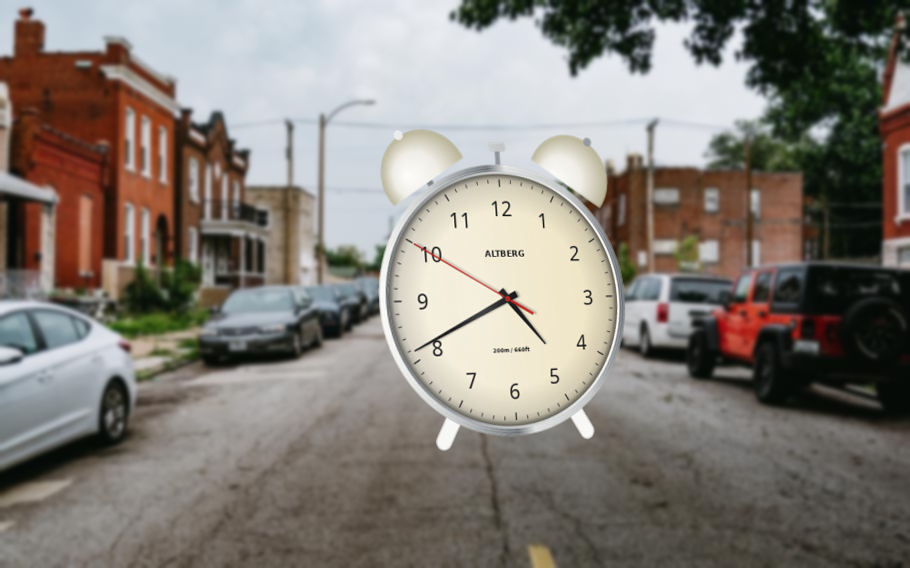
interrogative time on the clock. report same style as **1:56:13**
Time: **4:40:50**
